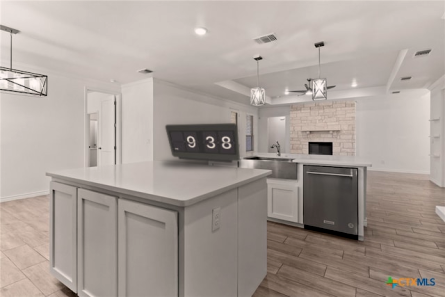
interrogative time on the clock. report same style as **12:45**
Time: **9:38**
